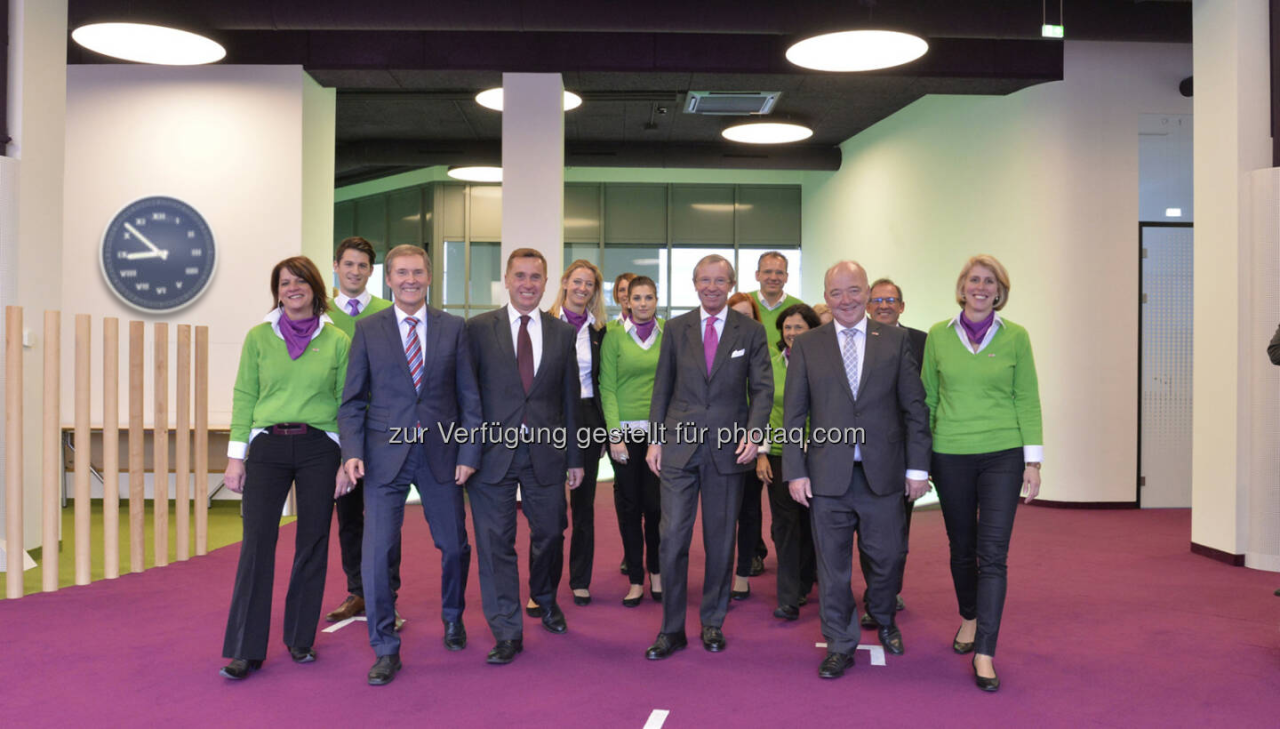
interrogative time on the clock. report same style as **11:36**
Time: **8:52**
